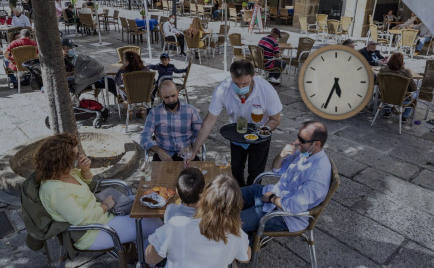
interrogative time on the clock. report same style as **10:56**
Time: **5:34**
